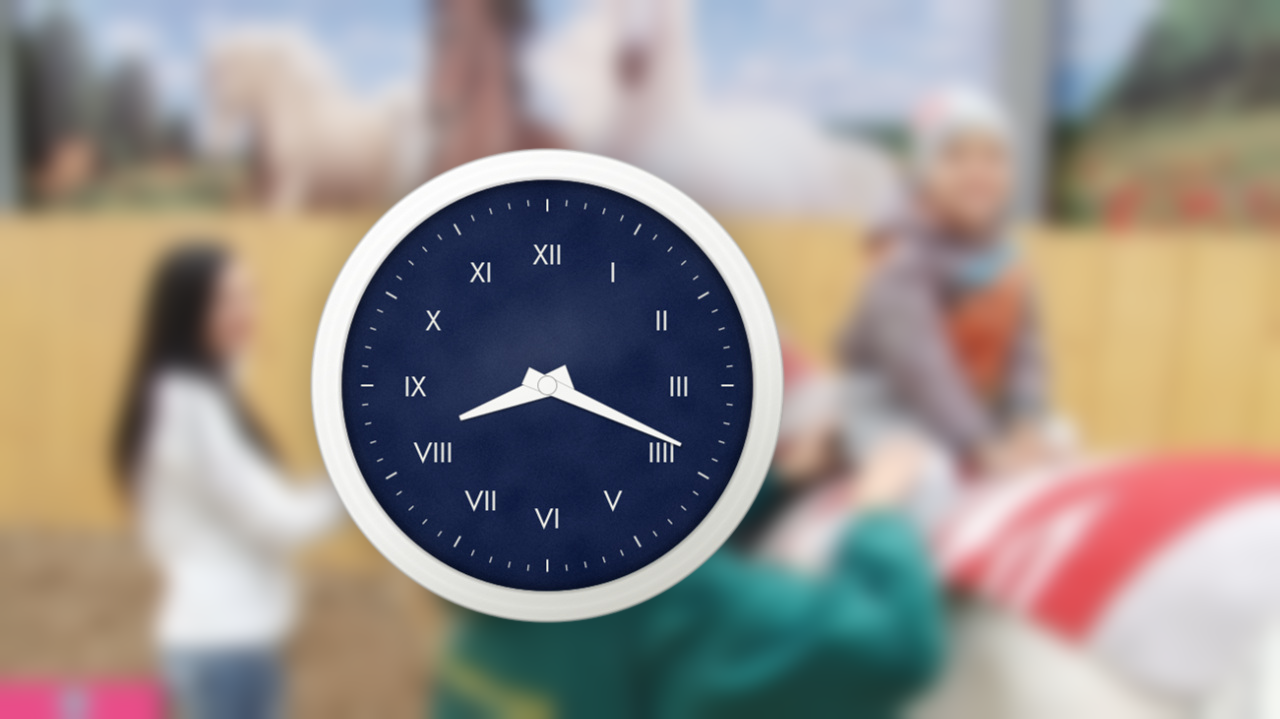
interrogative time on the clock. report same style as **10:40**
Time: **8:19**
